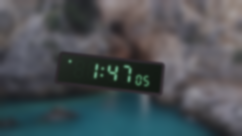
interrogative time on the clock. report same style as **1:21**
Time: **1:47**
